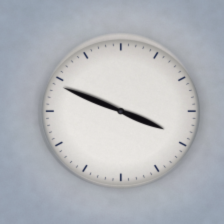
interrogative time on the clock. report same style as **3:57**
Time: **3:49**
